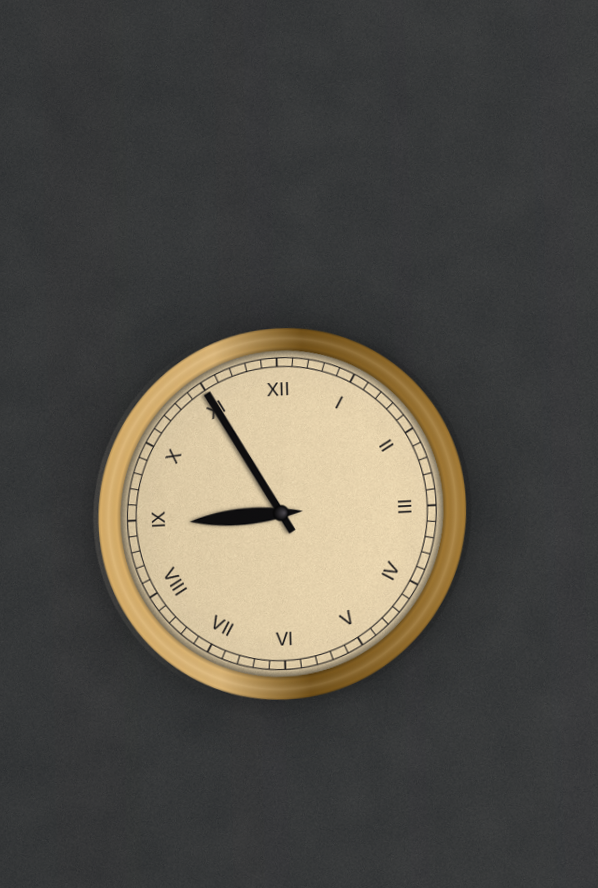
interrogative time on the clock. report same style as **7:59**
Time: **8:55**
